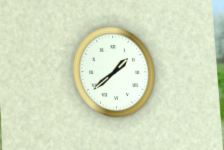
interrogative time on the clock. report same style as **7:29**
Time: **1:39**
